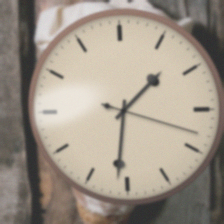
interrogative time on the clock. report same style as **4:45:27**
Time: **1:31:18**
